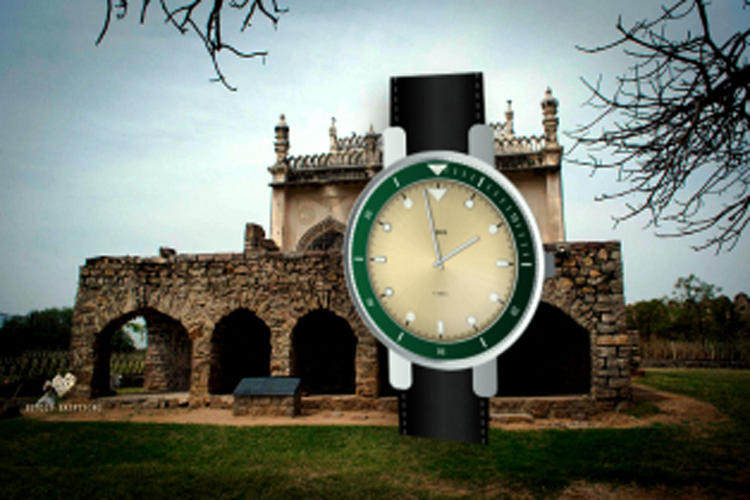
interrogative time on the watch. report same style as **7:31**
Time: **1:58**
